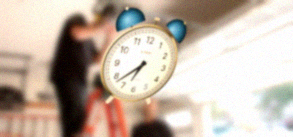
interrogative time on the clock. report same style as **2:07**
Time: **6:38**
